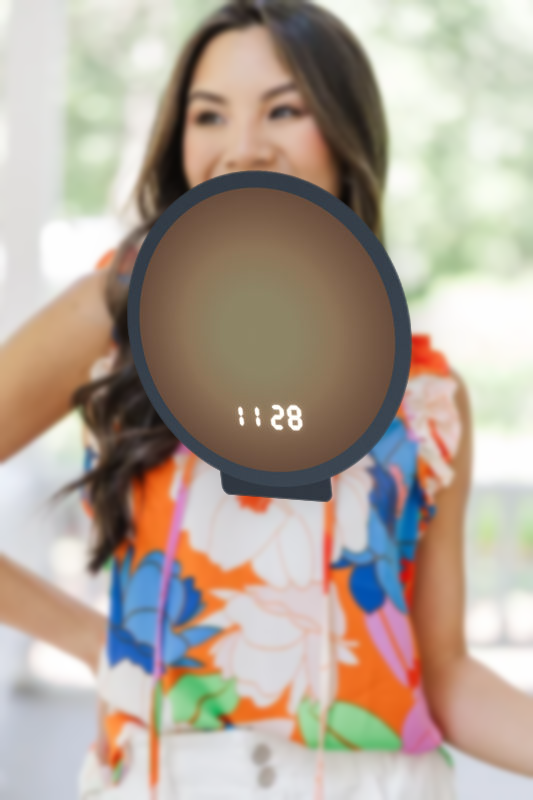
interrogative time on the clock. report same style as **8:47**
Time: **11:28**
